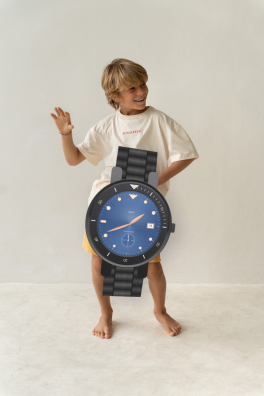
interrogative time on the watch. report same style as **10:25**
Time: **1:41**
